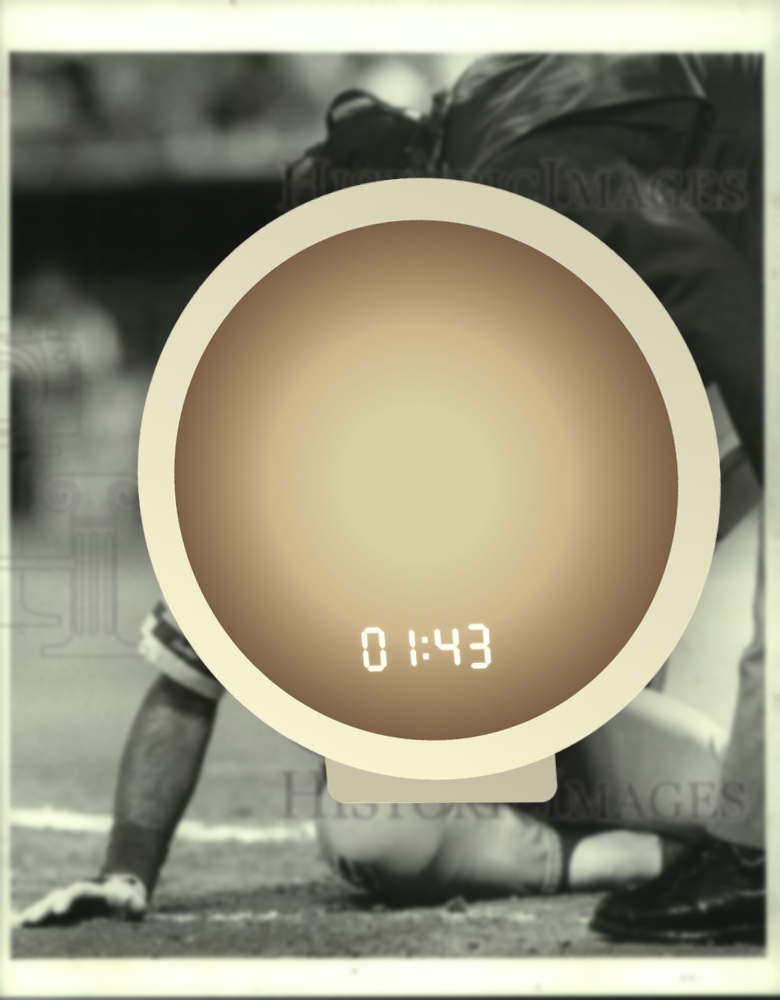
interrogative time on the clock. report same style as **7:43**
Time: **1:43**
